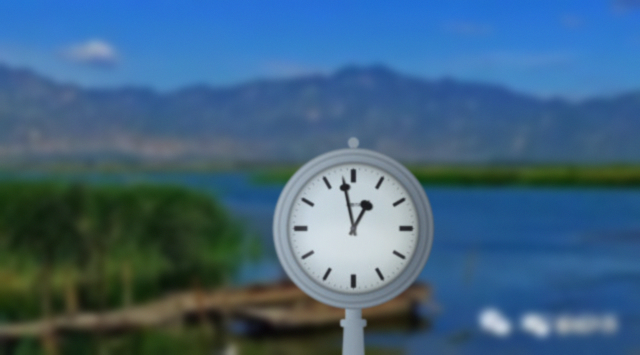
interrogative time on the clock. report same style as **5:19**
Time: **12:58**
